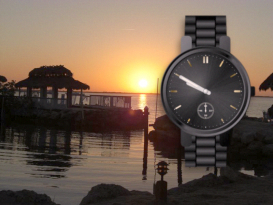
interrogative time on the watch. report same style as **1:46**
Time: **9:50**
